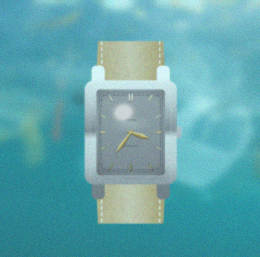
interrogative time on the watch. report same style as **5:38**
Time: **3:36**
